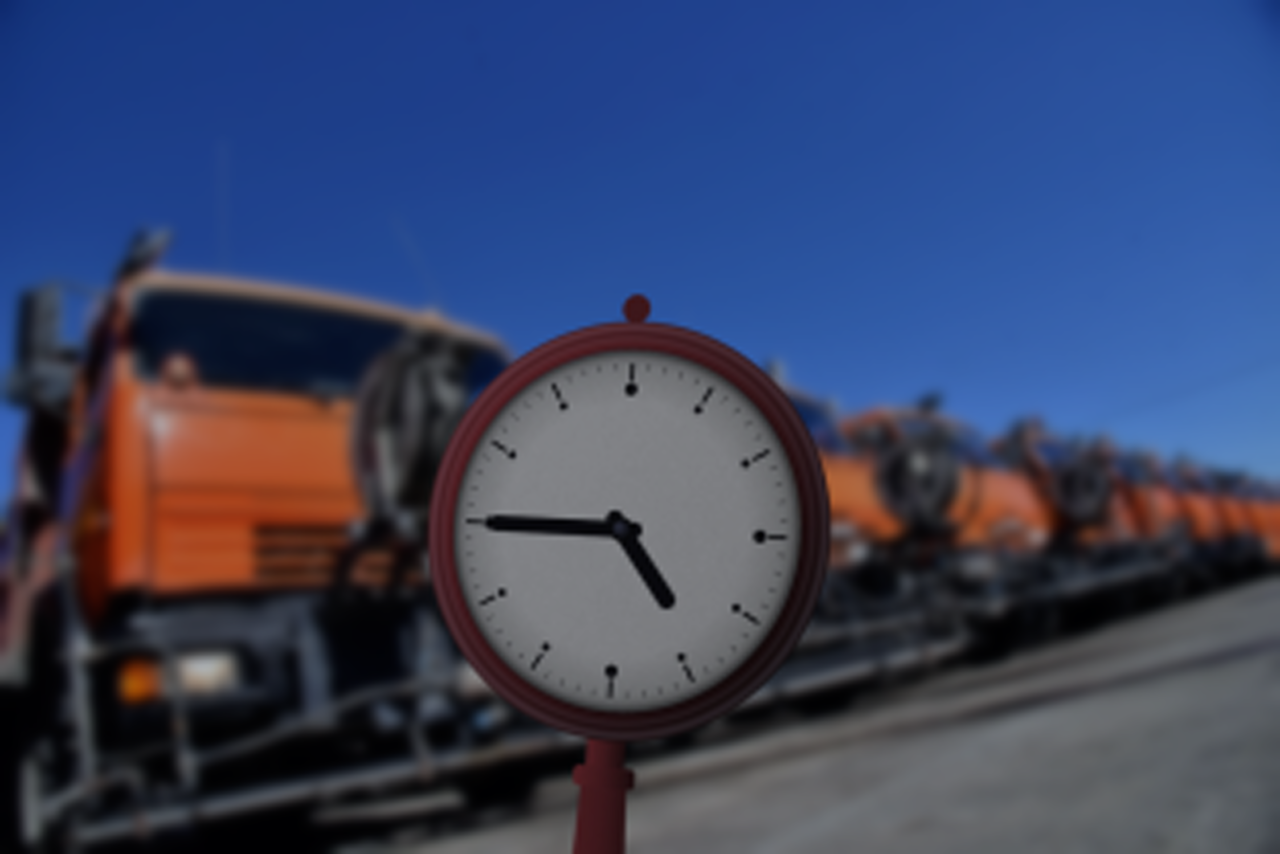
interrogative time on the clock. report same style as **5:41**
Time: **4:45**
